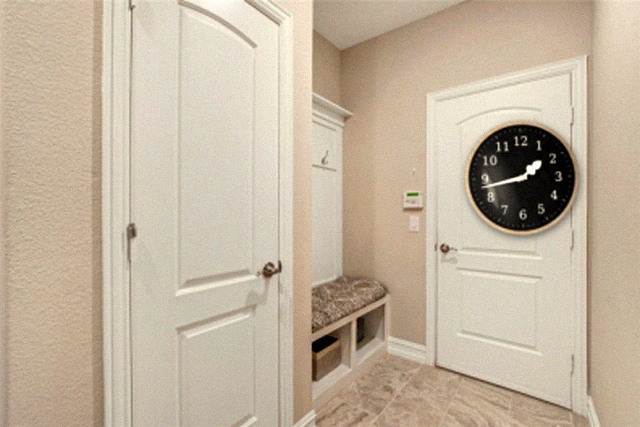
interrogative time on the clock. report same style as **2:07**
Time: **1:43**
